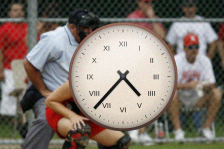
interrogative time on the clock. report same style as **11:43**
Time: **4:37**
